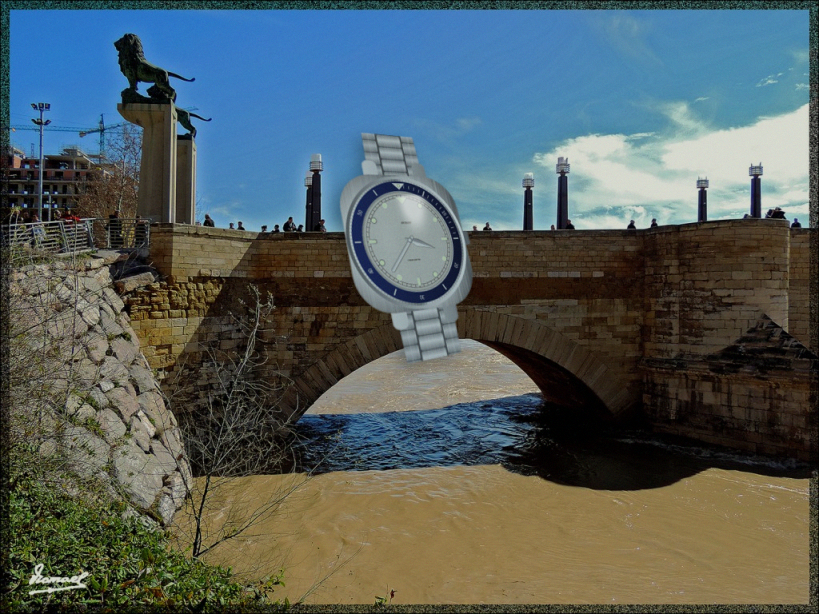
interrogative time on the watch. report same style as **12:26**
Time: **3:37**
